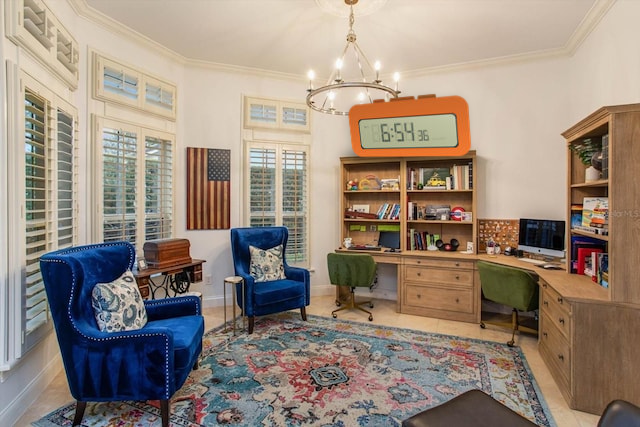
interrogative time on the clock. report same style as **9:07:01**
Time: **6:54:36**
